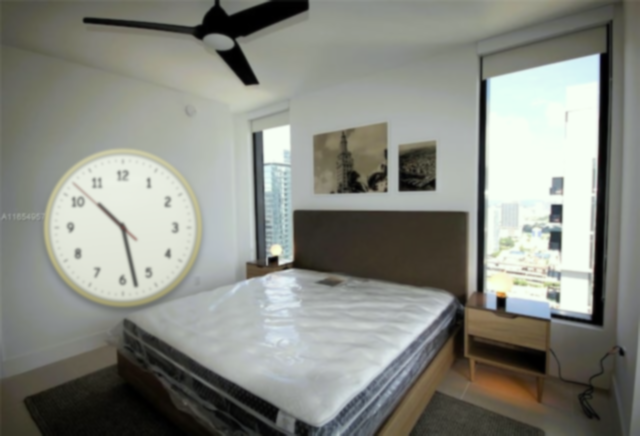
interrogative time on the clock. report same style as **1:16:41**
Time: **10:27:52**
